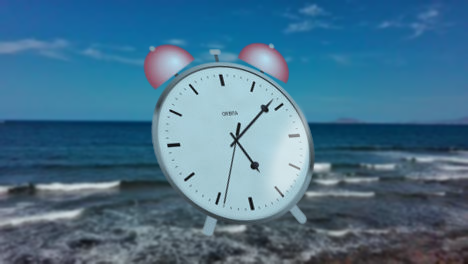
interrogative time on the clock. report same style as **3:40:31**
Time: **5:08:34**
